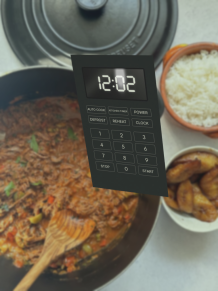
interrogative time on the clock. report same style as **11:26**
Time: **12:02**
